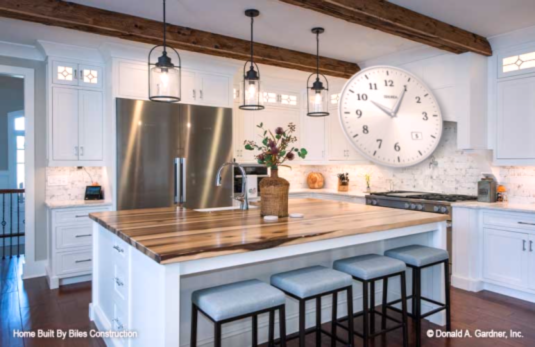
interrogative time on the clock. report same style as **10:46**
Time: **10:05**
